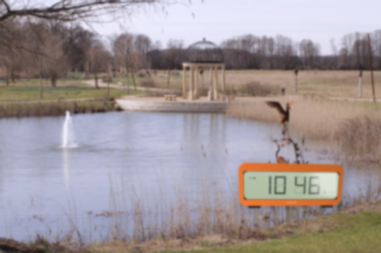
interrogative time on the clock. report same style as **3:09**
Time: **10:46**
